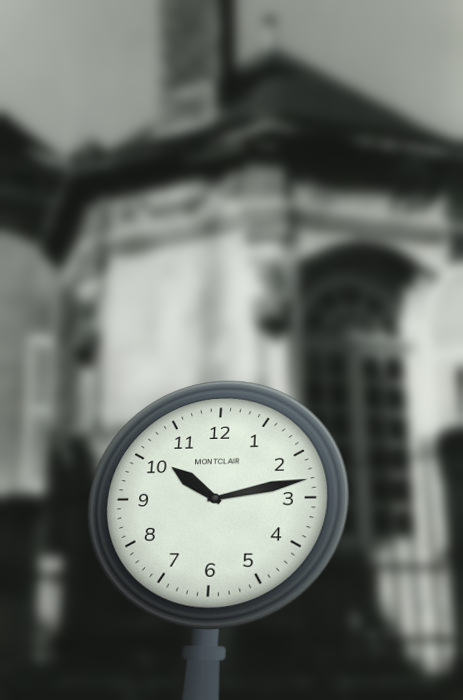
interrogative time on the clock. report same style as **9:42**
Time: **10:13**
